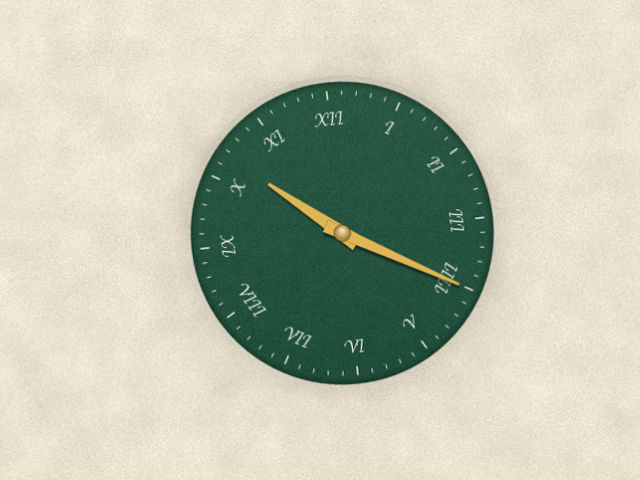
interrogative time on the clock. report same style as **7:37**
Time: **10:20**
